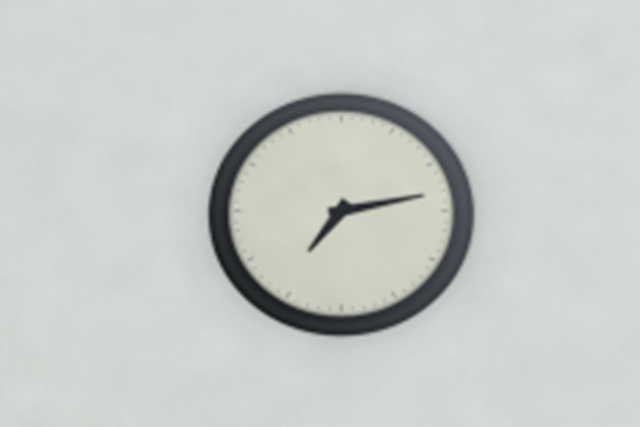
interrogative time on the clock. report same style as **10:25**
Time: **7:13**
